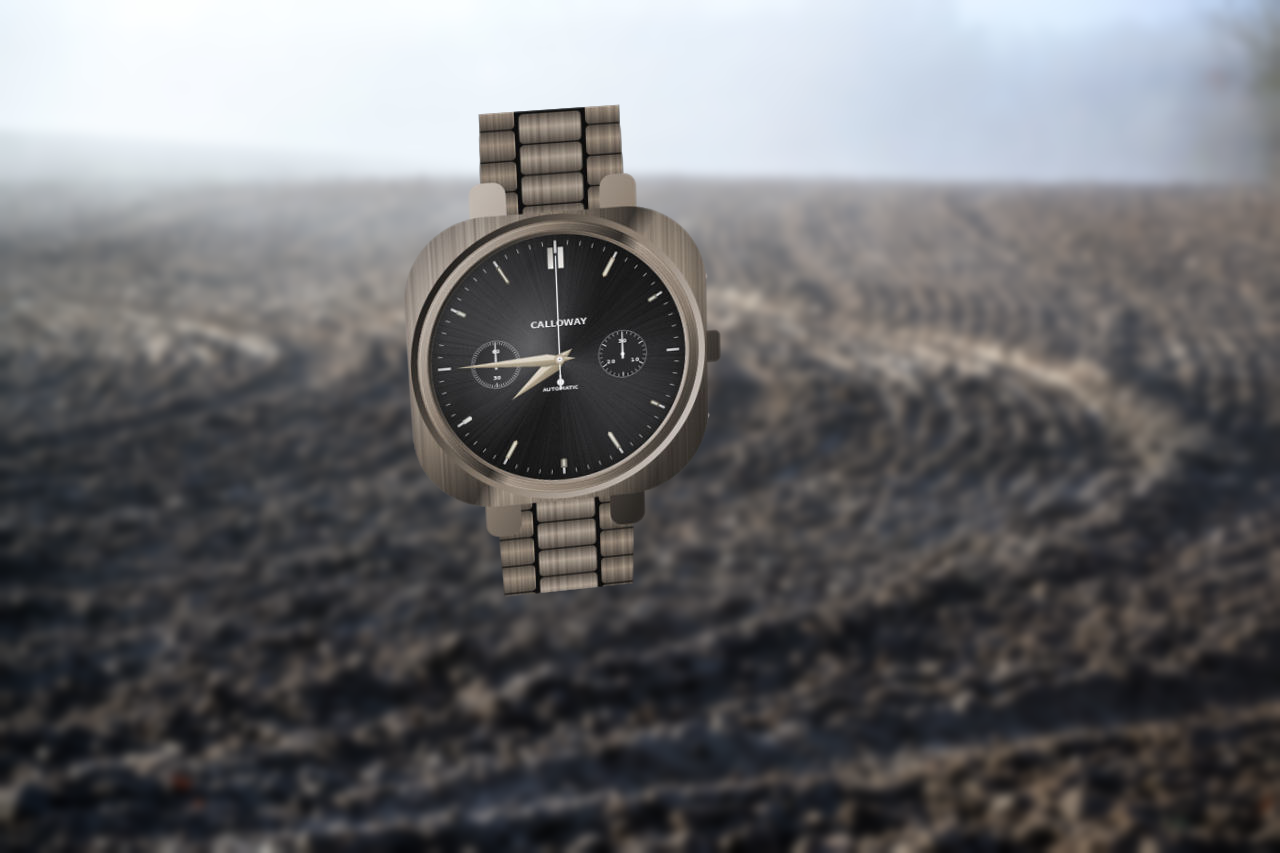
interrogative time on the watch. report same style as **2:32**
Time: **7:45**
